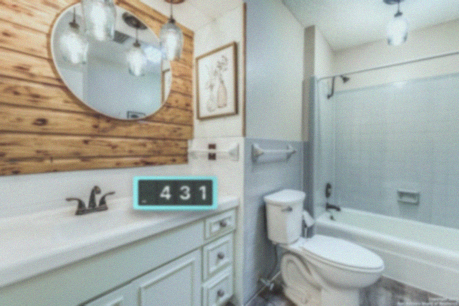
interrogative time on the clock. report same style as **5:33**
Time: **4:31**
